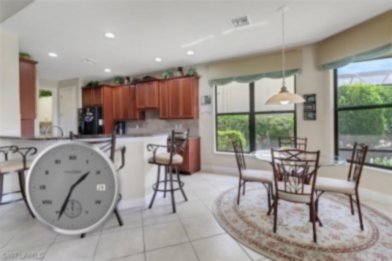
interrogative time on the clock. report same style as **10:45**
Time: **1:34**
